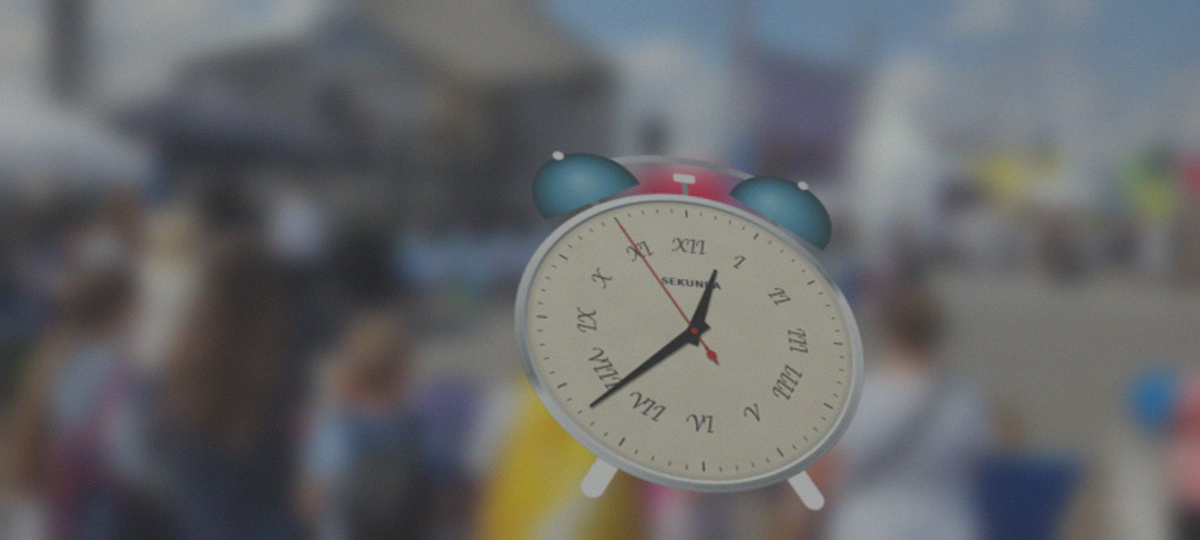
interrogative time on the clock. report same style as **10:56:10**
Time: **12:37:55**
